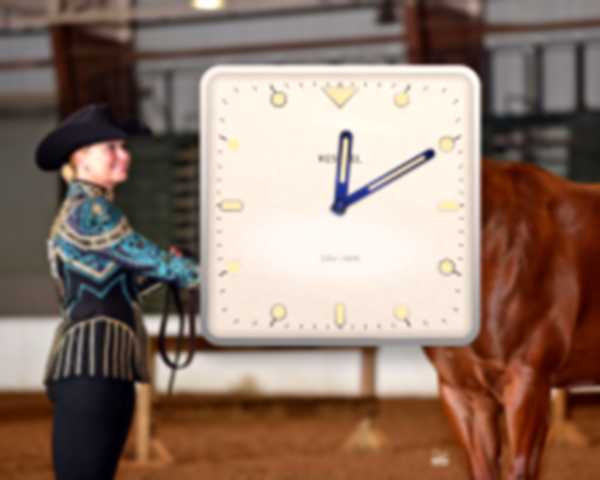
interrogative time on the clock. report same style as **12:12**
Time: **12:10**
